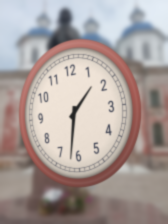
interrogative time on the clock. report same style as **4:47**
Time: **1:32**
